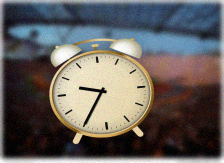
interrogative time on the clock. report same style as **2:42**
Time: **9:35**
